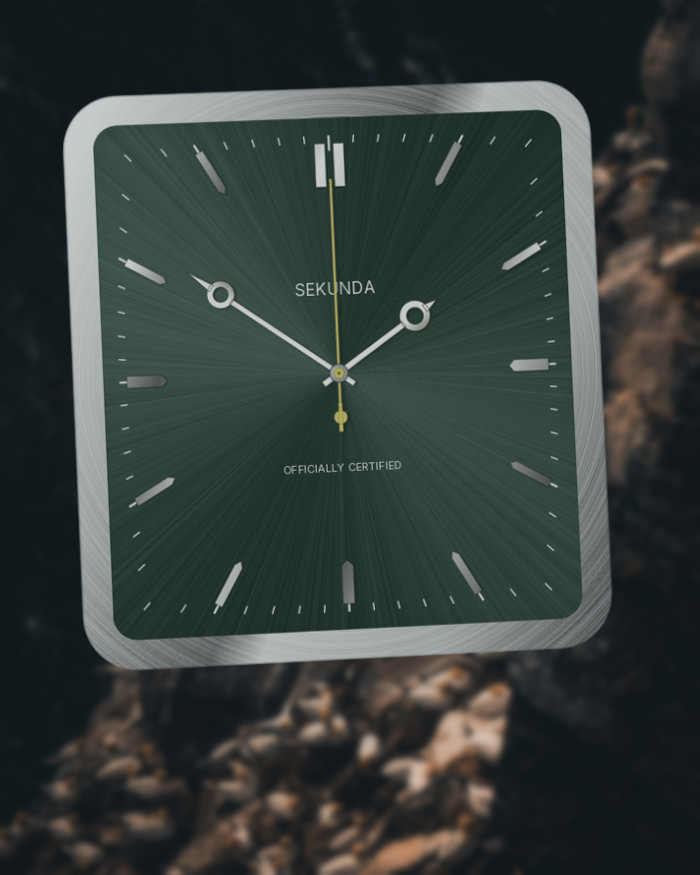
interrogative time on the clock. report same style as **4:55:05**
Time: **1:51:00**
